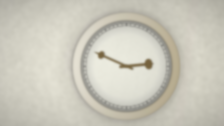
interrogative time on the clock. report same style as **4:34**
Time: **2:49**
